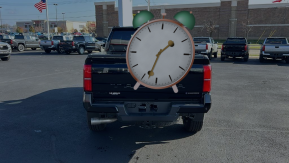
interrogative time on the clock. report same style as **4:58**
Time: **1:33**
